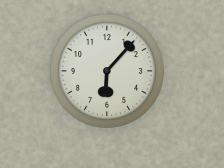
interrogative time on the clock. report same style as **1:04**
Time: **6:07**
